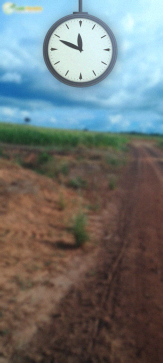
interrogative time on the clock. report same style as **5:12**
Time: **11:49**
